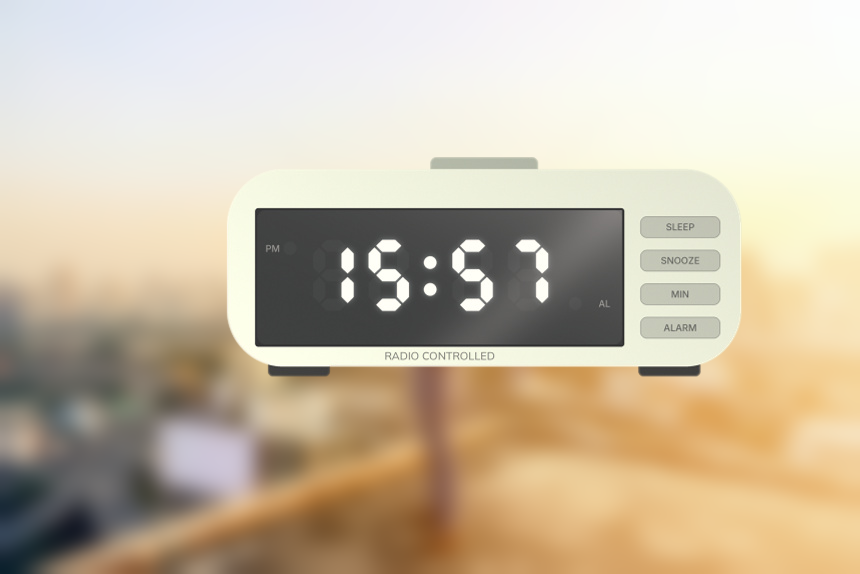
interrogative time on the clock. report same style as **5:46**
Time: **15:57**
